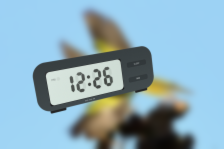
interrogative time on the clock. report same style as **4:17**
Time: **12:26**
